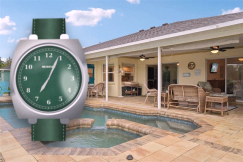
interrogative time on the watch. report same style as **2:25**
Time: **7:04**
